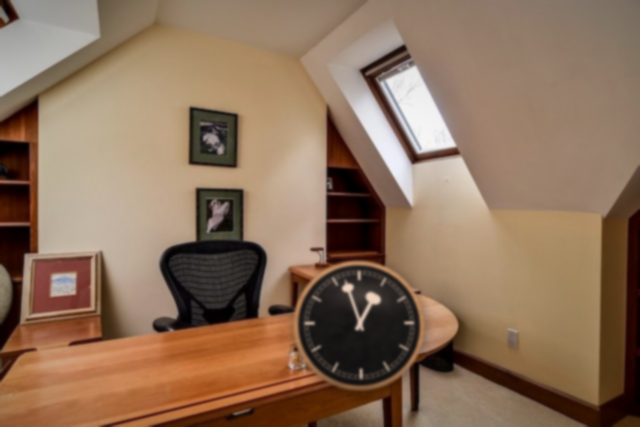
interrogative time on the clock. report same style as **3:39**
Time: **12:57**
